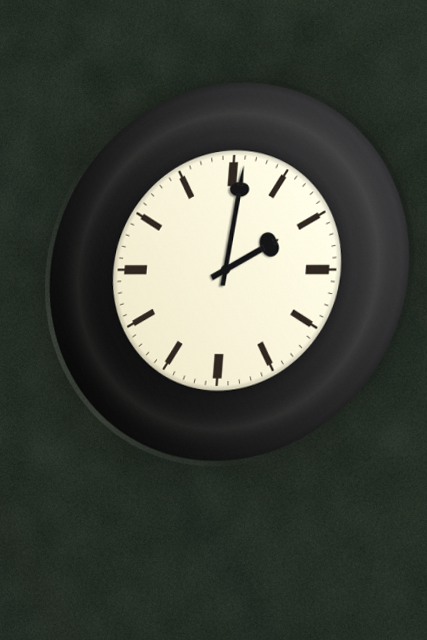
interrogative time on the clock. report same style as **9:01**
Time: **2:01**
